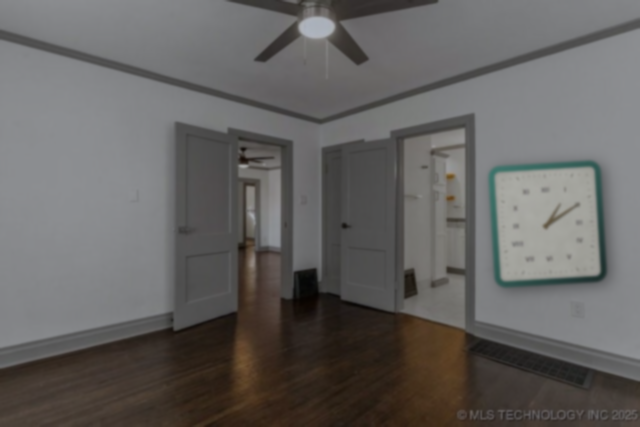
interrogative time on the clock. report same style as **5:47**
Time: **1:10**
